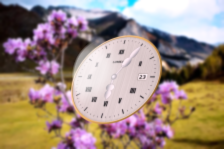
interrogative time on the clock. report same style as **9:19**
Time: **6:05**
